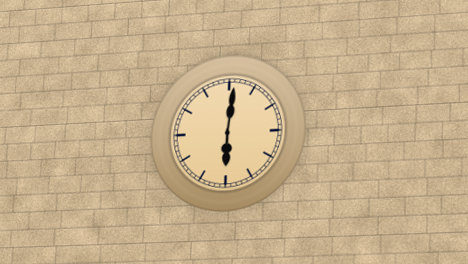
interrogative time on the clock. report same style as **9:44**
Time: **6:01**
